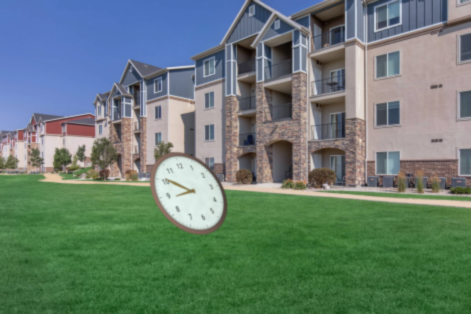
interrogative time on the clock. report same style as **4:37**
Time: **8:51**
